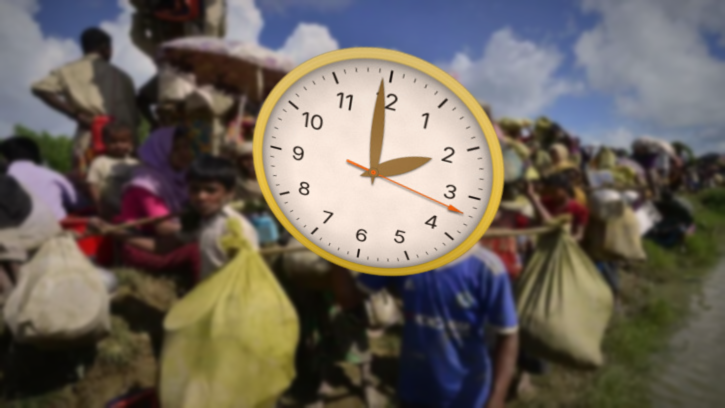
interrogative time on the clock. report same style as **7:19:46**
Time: **1:59:17**
